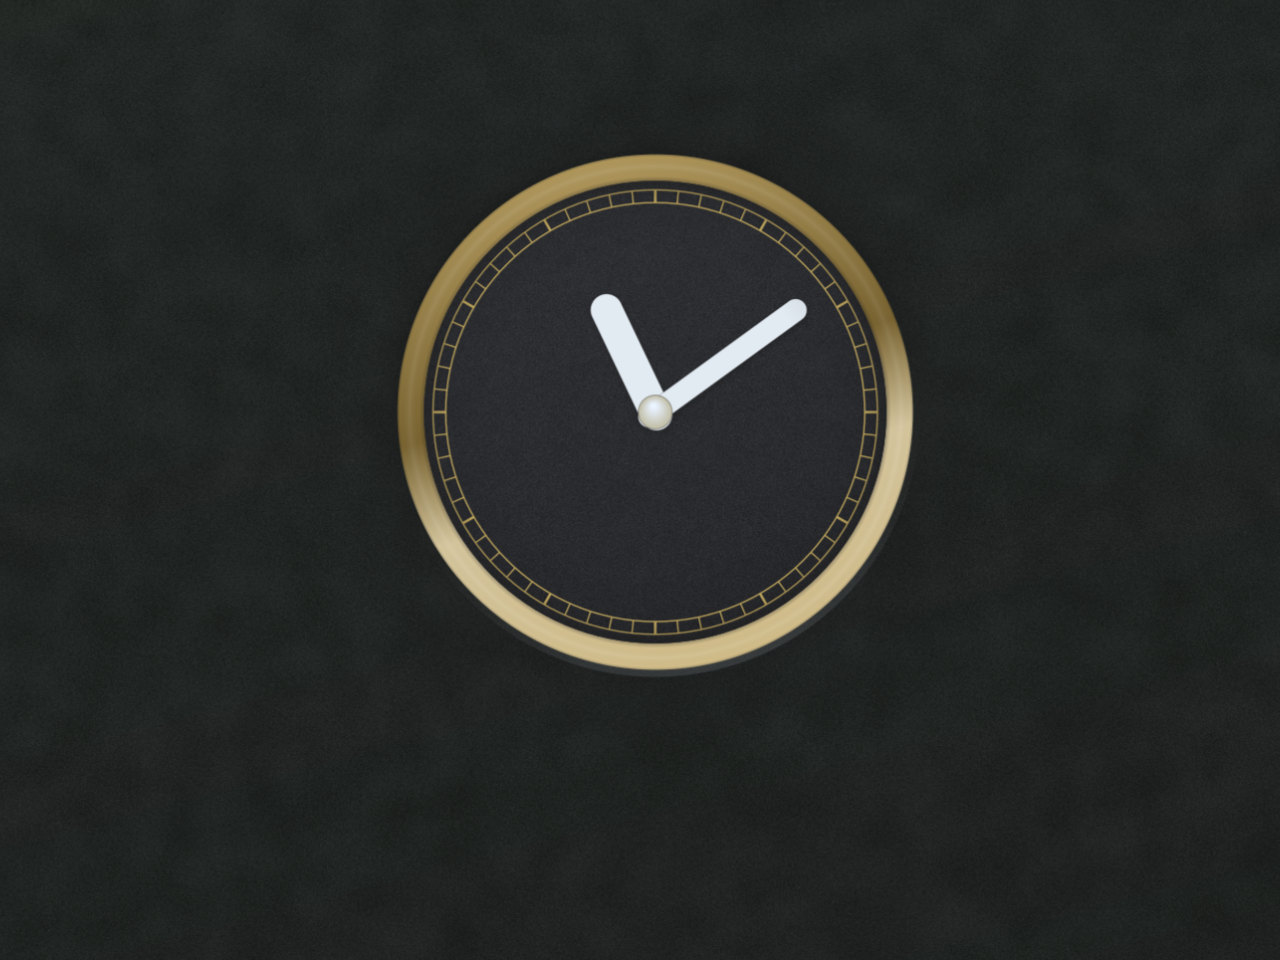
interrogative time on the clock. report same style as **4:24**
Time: **11:09**
